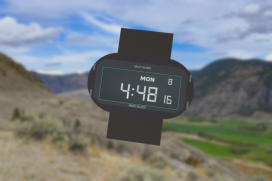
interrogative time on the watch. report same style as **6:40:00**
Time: **4:48:16**
